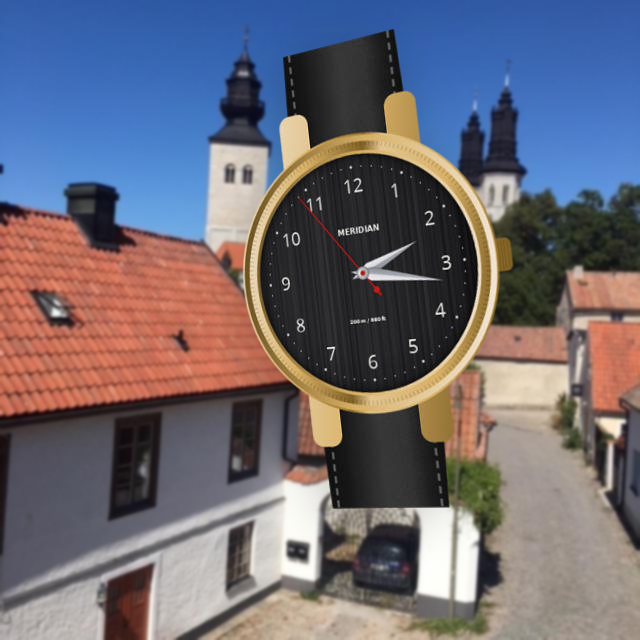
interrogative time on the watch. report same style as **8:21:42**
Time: **2:16:54**
